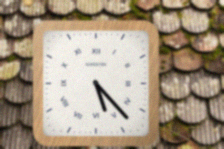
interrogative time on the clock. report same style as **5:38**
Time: **5:23**
